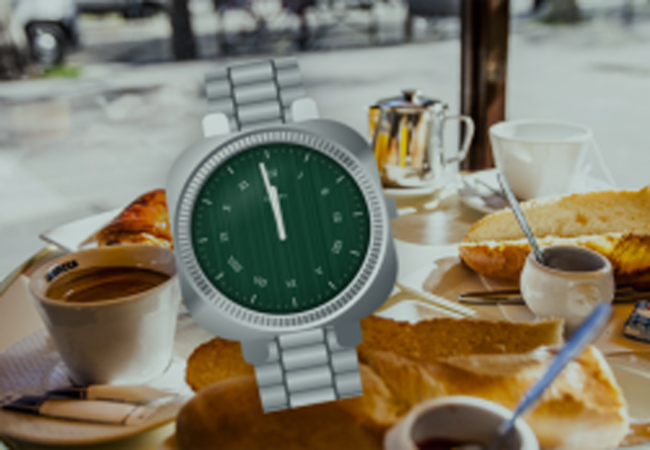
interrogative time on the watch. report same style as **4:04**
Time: **11:59**
